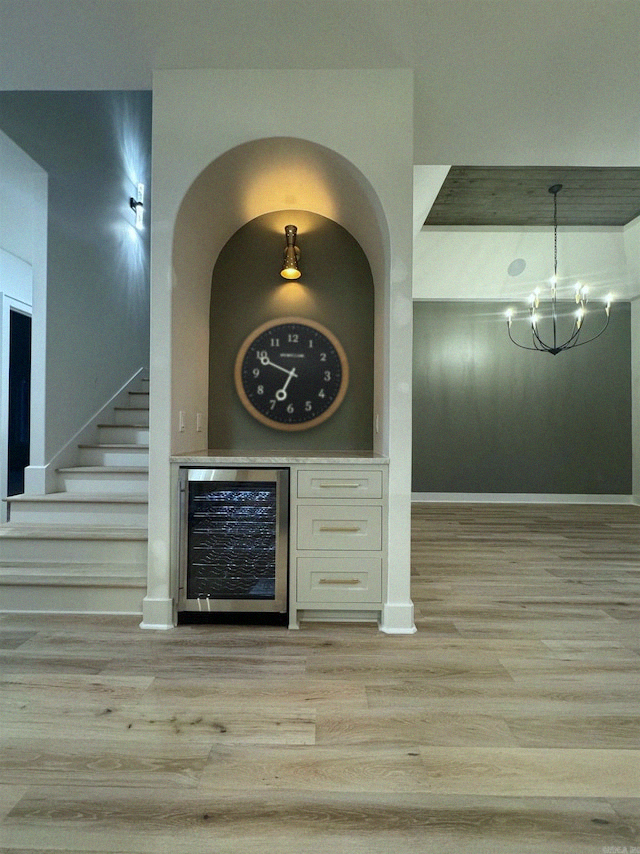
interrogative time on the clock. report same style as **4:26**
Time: **6:49**
